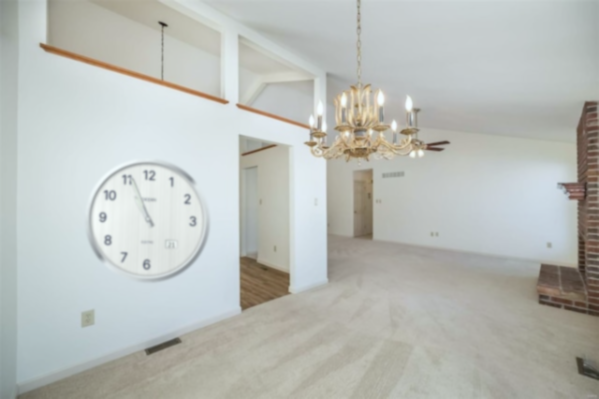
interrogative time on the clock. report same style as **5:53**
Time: **10:56**
